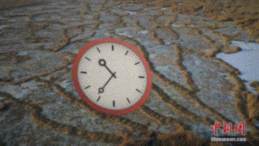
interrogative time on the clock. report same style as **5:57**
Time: **10:36**
